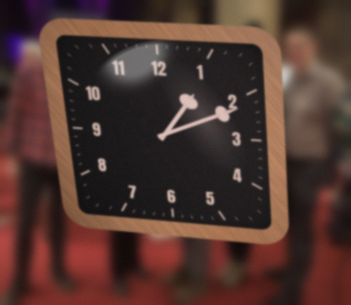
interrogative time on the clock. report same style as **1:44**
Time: **1:11**
